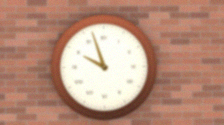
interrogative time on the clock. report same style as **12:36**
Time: **9:57**
